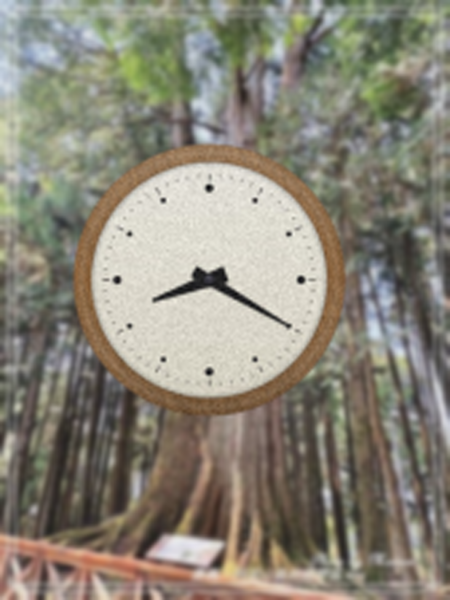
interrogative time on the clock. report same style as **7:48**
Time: **8:20**
